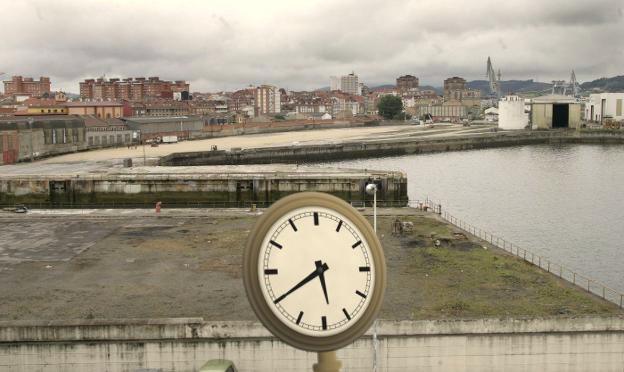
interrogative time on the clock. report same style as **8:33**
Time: **5:40**
